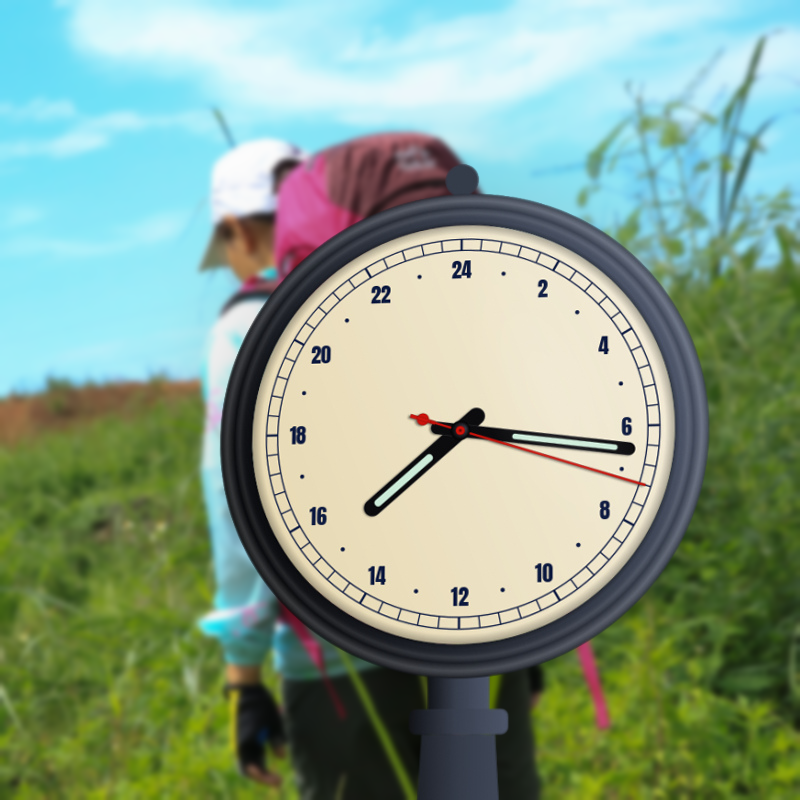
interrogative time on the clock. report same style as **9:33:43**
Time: **15:16:18**
